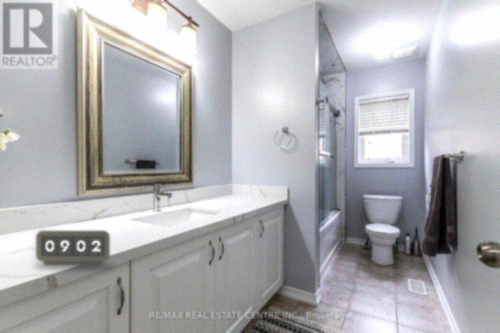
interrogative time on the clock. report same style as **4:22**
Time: **9:02**
